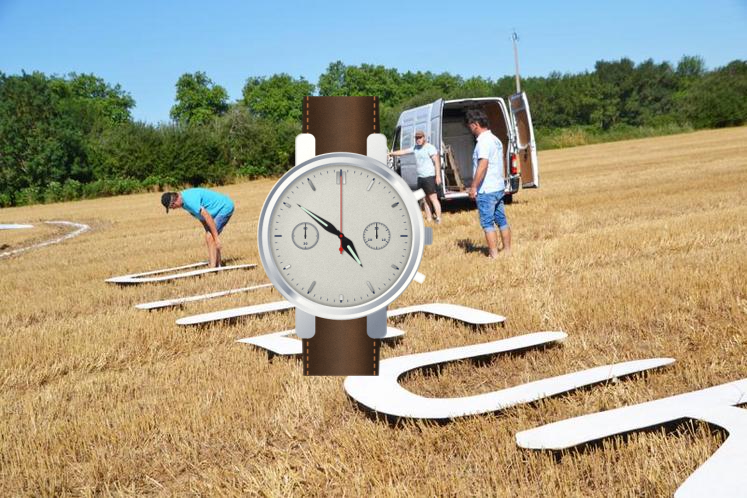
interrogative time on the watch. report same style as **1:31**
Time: **4:51**
